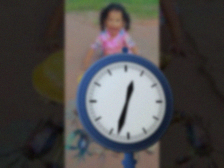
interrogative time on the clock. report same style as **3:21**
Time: **12:33**
